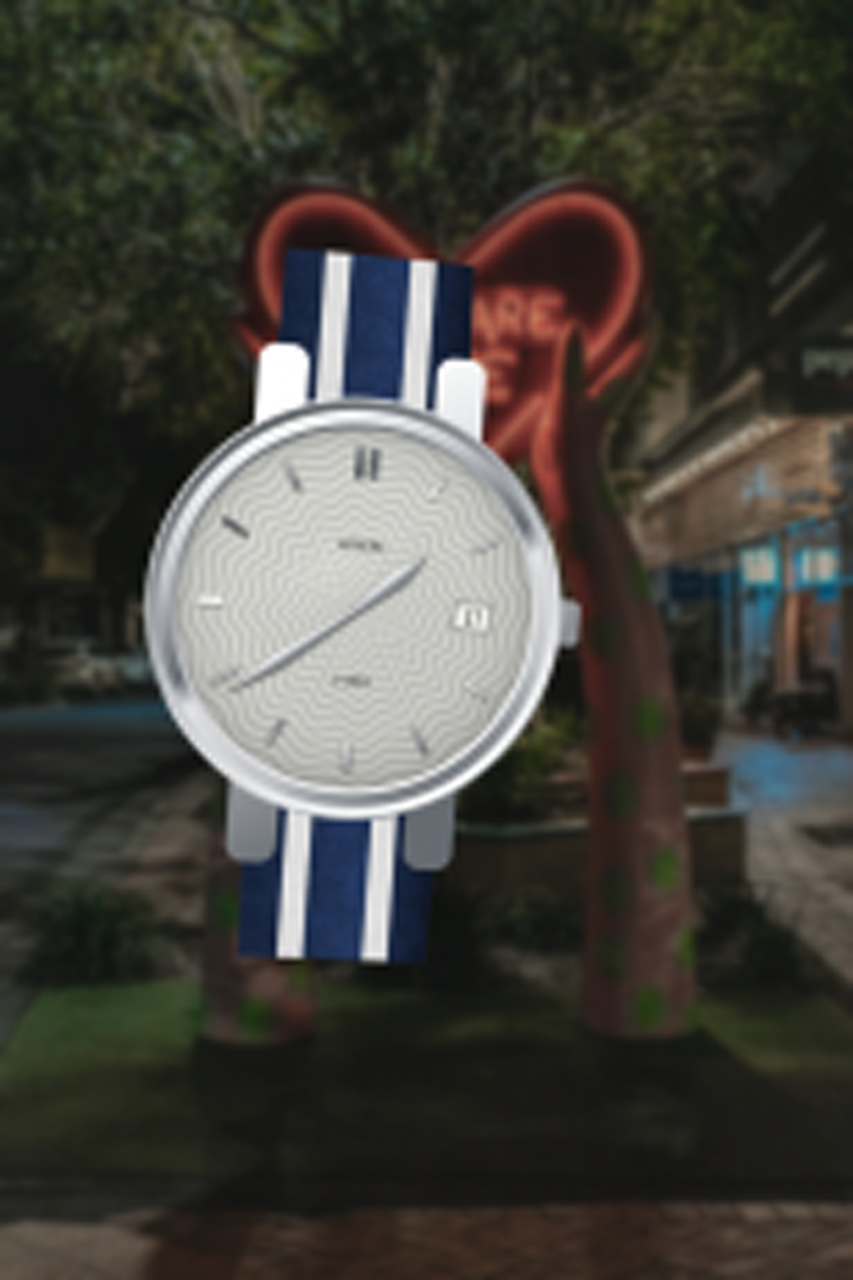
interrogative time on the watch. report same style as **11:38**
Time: **1:39**
